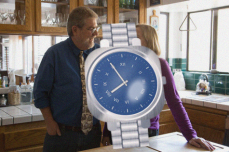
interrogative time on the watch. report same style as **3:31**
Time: **7:55**
